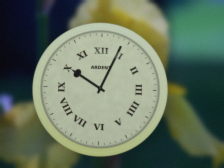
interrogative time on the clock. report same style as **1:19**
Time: **10:04**
